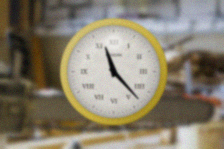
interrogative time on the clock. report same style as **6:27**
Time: **11:23**
